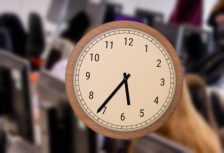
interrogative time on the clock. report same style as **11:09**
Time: **5:36**
